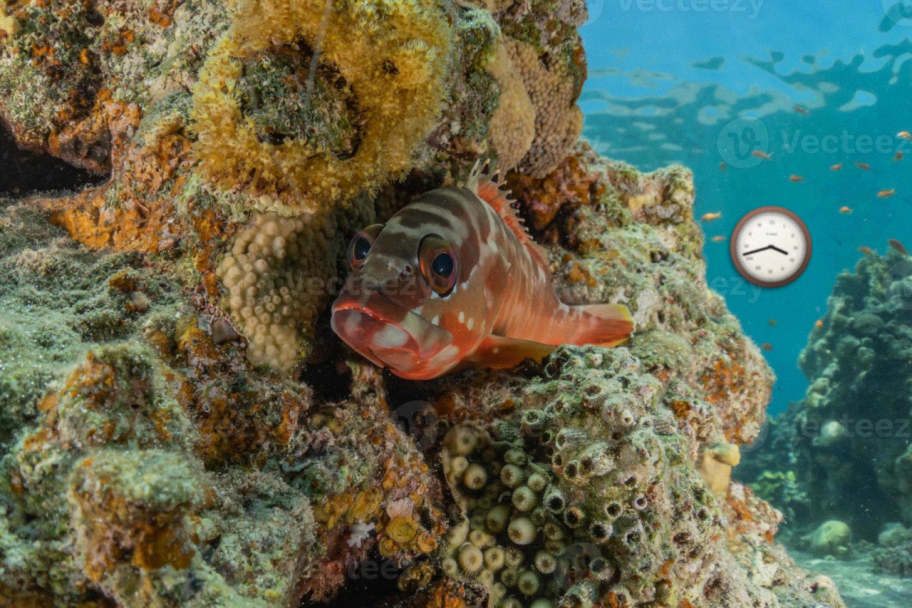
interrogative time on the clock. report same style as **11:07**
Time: **3:42**
